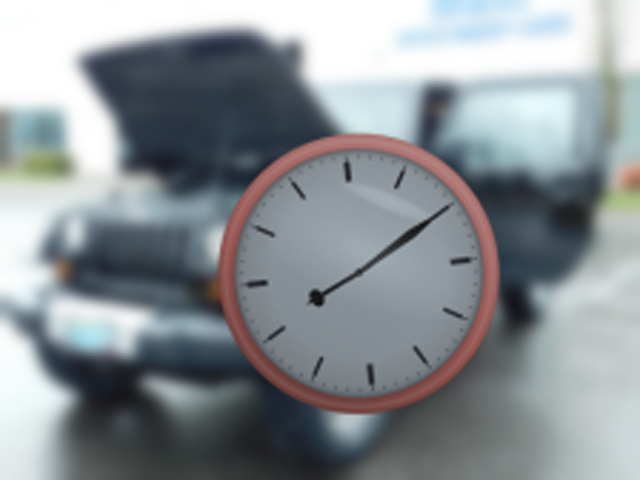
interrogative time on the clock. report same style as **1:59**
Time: **8:10**
